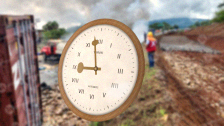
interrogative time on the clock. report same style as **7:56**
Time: **8:58**
